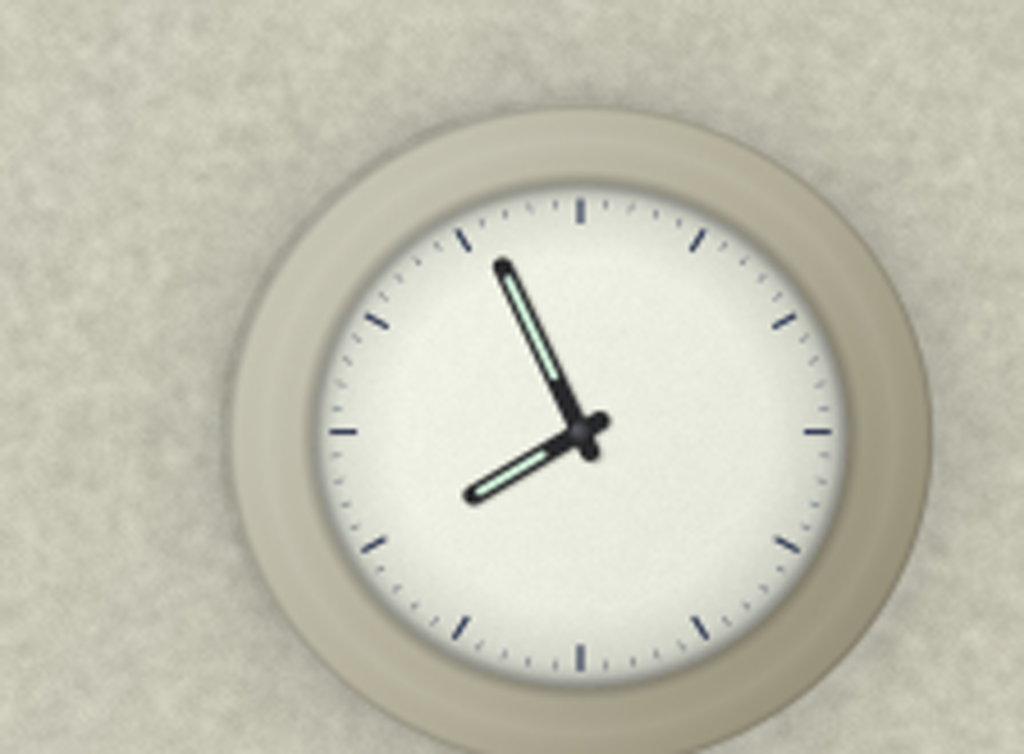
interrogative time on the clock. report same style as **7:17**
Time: **7:56**
